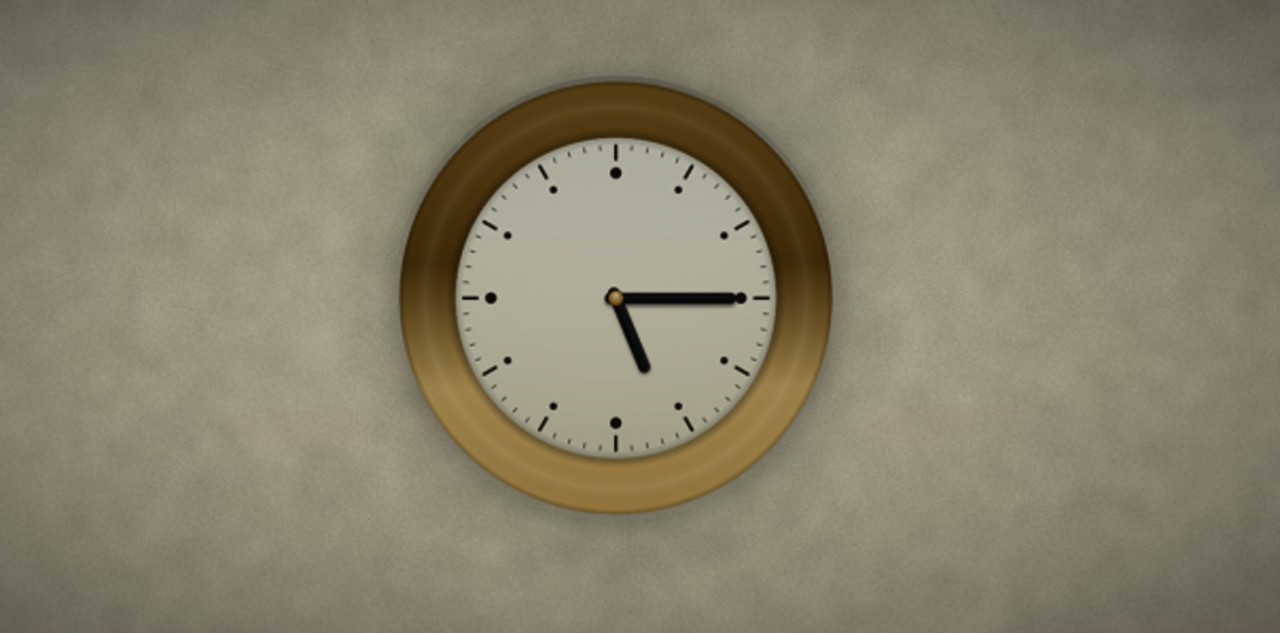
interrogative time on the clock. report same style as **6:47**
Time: **5:15**
